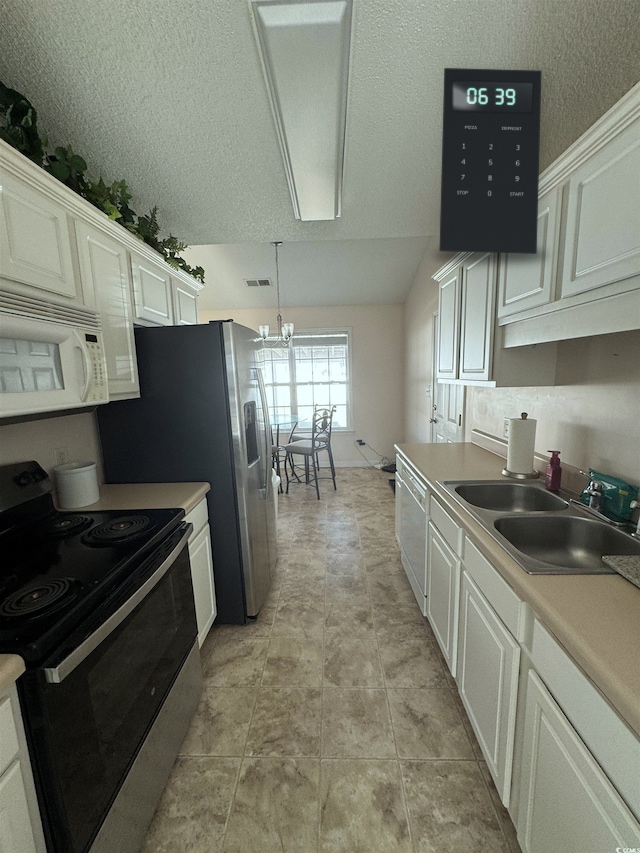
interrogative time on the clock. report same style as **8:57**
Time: **6:39**
